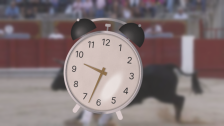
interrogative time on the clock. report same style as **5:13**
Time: **9:33**
